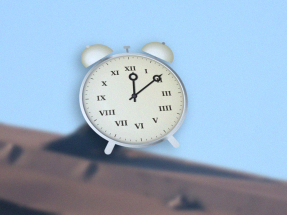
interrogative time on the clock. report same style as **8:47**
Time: **12:09**
